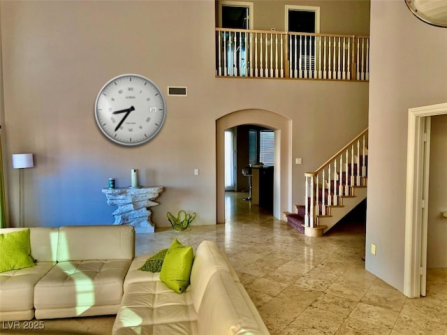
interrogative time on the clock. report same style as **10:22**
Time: **8:36**
